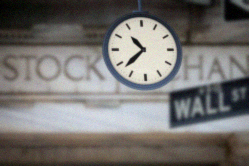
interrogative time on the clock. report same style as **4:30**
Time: **10:38**
